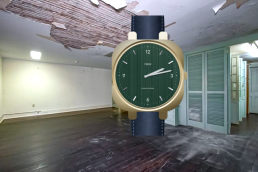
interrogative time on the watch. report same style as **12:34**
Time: **2:13**
